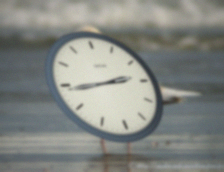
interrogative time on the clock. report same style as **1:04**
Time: **2:44**
